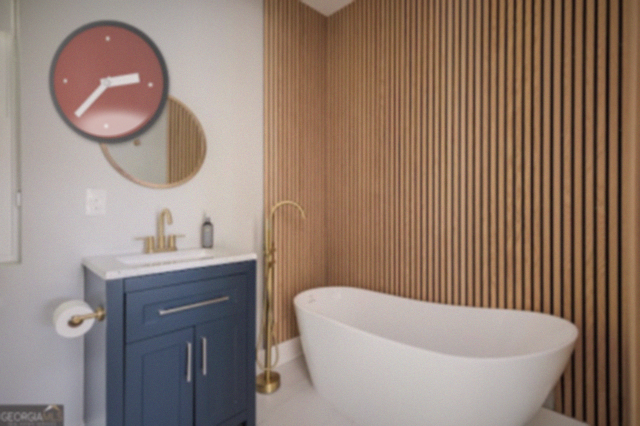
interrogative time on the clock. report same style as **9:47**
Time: **2:37**
